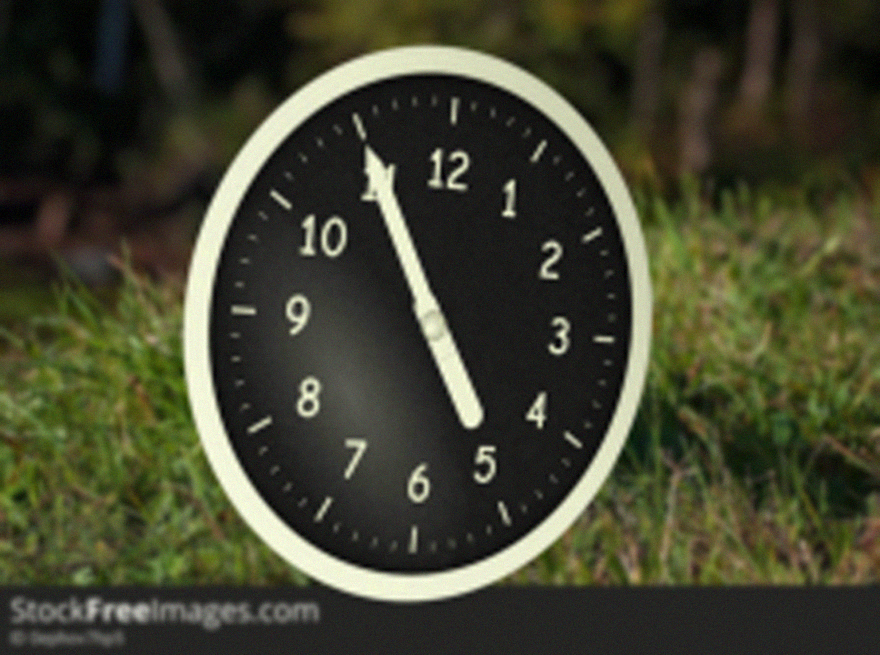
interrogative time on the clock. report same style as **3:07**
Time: **4:55**
